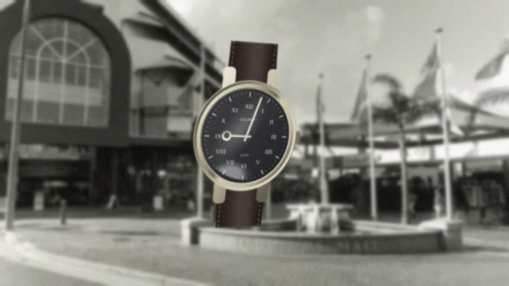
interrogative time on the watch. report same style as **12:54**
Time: **9:03**
